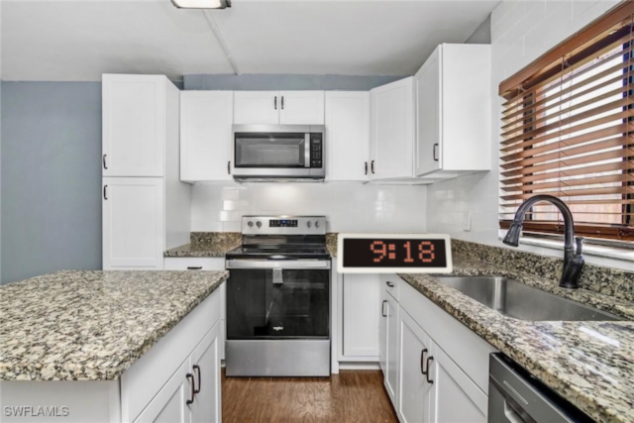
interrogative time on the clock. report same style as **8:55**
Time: **9:18**
